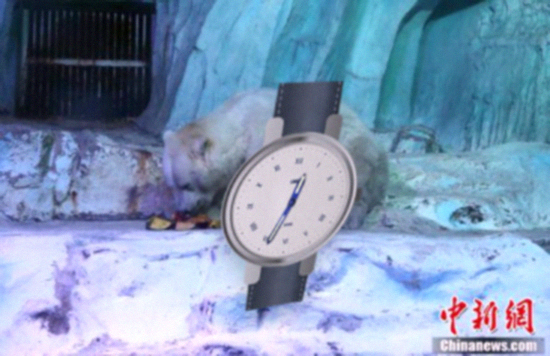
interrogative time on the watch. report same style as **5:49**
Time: **12:34**
